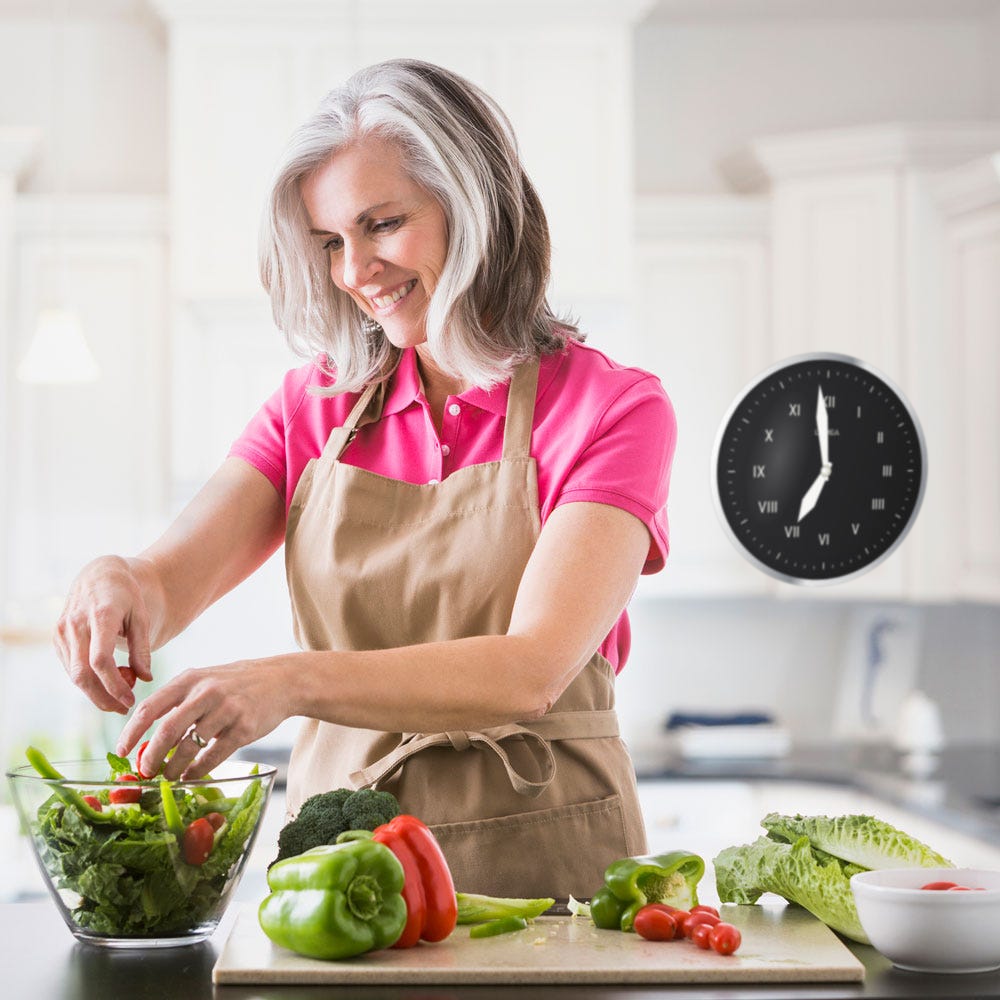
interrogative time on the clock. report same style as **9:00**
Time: **6:59**
